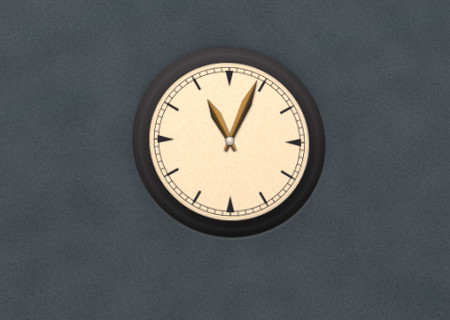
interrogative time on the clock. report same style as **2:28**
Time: **11:04**
